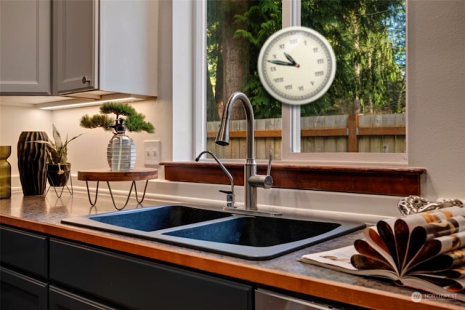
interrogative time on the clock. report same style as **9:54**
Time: **10:48**
